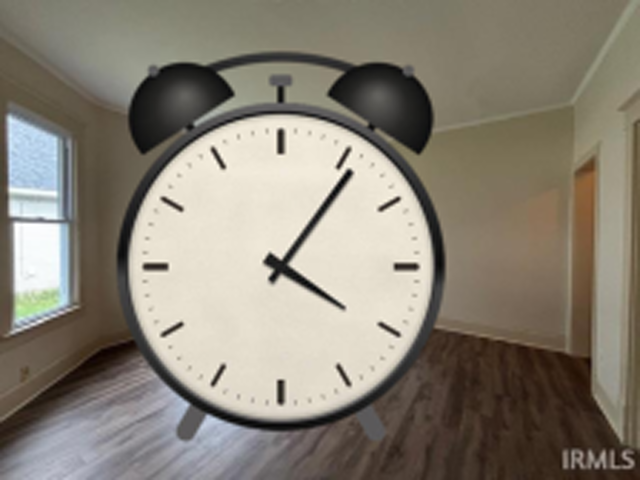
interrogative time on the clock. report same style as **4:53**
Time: **4:06**
